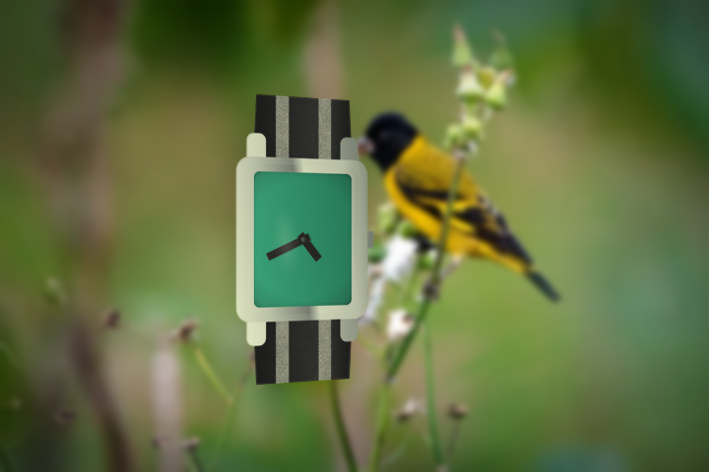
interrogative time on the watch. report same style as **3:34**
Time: **4:41**
